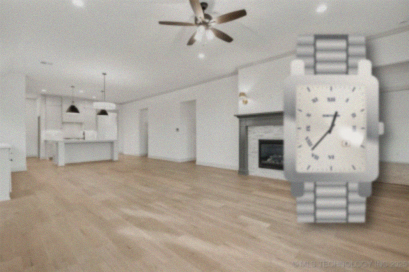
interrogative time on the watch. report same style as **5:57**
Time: **12:37**
